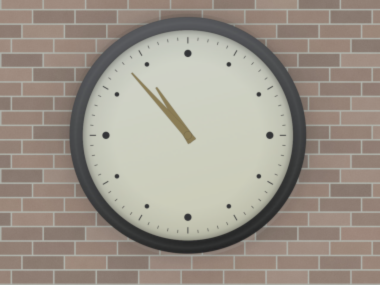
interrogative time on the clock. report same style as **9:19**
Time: **10:53**
